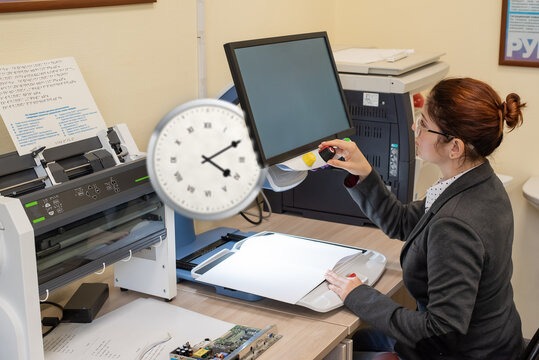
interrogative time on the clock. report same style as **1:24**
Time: **4:10**
